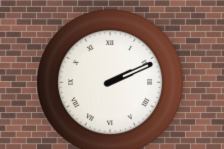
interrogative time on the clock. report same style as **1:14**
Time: **2:11**
